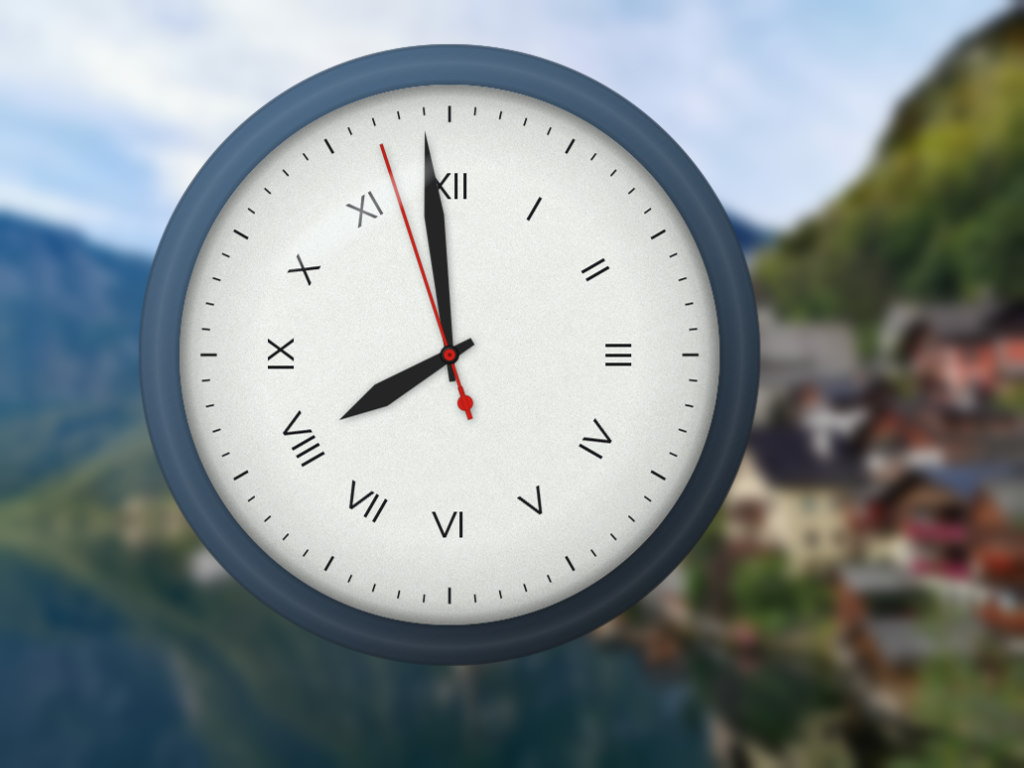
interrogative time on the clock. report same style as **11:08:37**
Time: **7:58:57**
